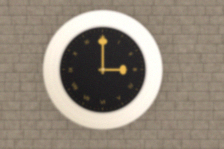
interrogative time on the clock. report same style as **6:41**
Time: **3:00**
